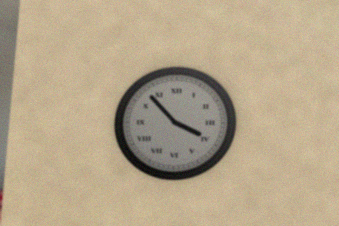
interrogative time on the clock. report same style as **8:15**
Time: **3:53**
